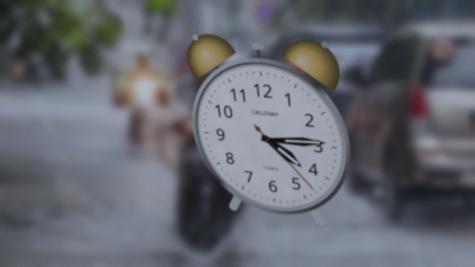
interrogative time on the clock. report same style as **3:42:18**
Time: **4:14:23**
